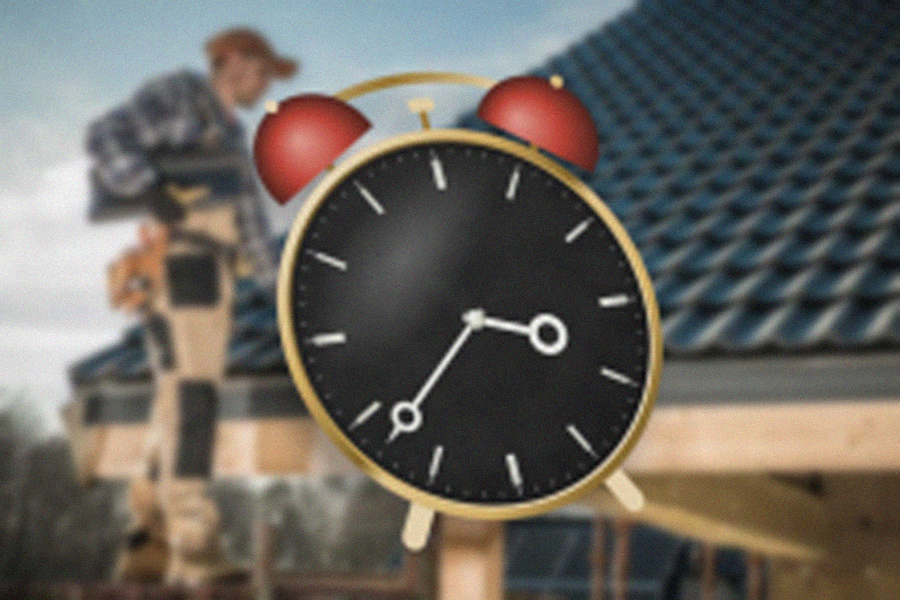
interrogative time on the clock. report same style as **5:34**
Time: **3:38**
